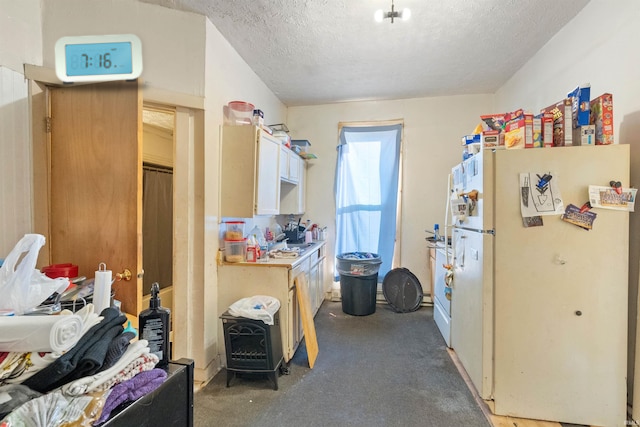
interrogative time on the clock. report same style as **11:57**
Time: **7:16**
